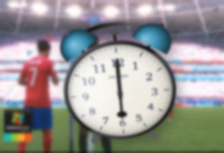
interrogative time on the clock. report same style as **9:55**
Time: **6:00**
